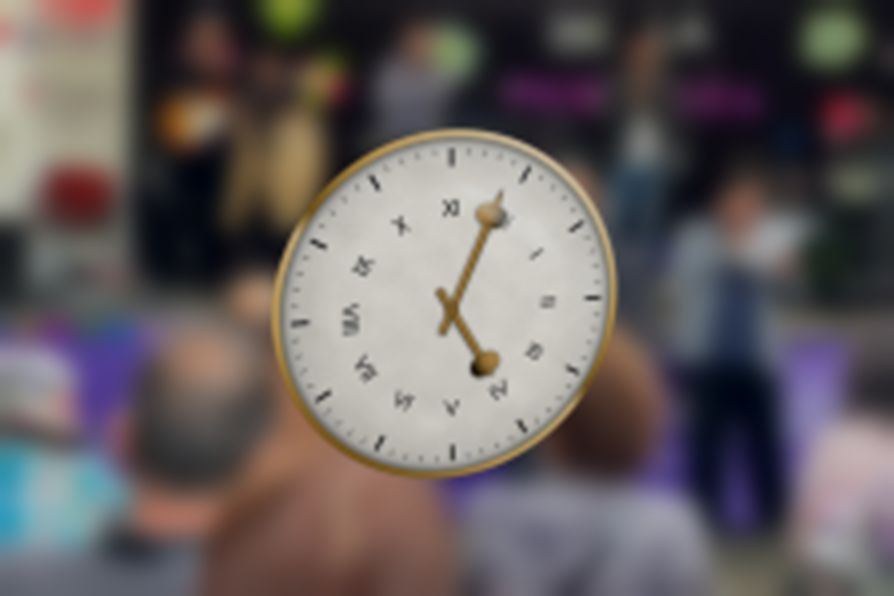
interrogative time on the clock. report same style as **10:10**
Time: **3:59**
